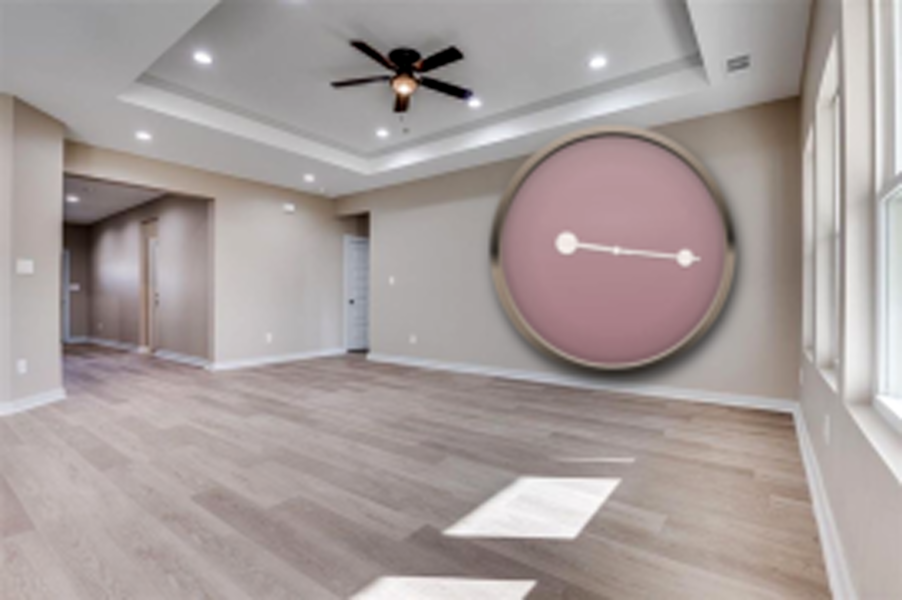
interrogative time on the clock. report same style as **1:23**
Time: **9:16**
